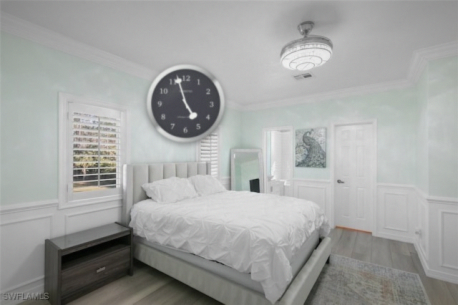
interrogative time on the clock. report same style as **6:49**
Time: **4:57**
